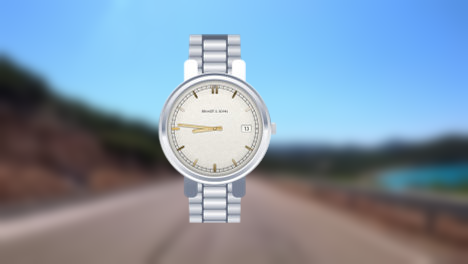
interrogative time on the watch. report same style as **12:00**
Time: **8:46**
